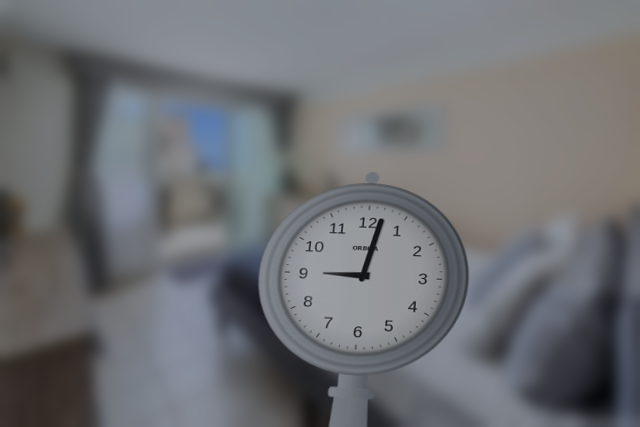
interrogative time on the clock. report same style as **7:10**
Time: **9:02**
